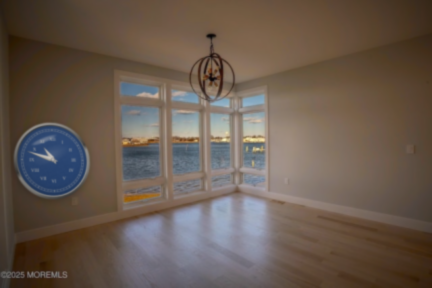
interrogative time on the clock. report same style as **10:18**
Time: **10:48**
